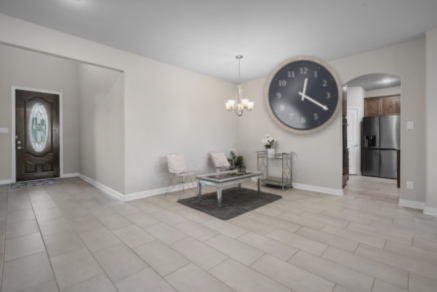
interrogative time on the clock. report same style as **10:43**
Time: **12:20**
